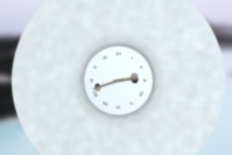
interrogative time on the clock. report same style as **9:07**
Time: **2:42**
